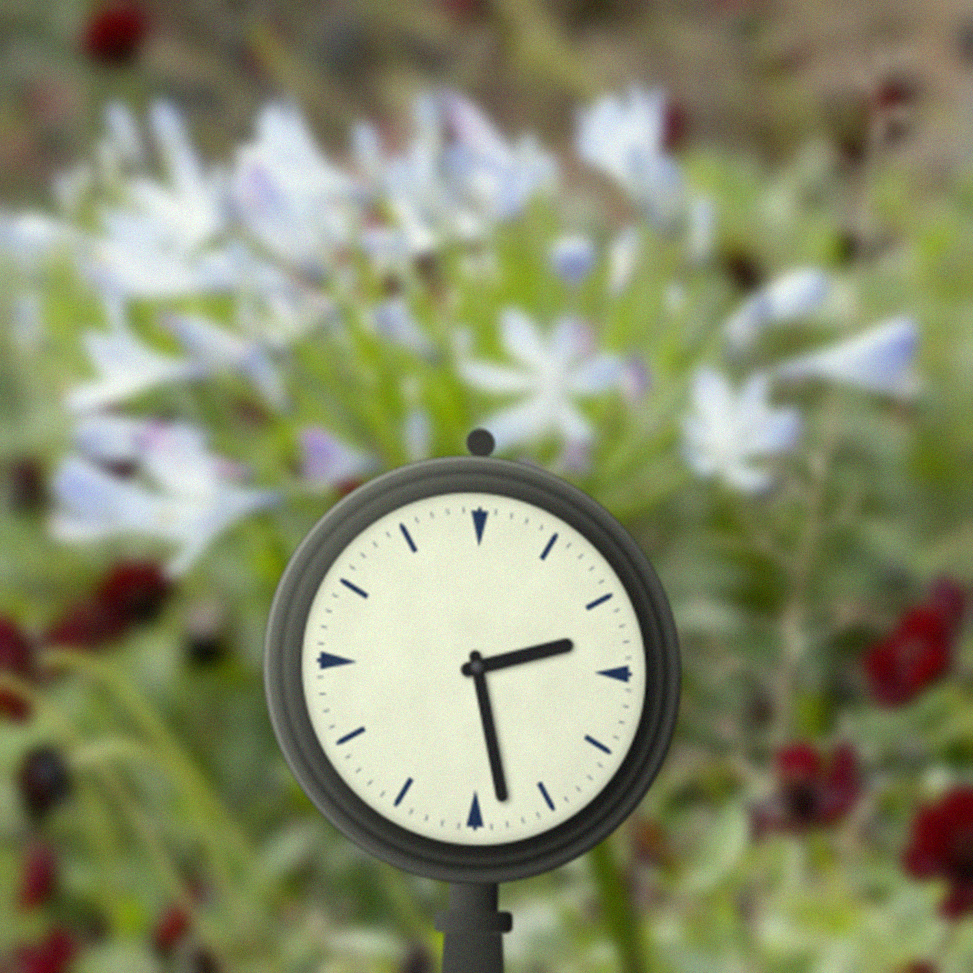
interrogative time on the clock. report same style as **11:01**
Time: **2:28**
